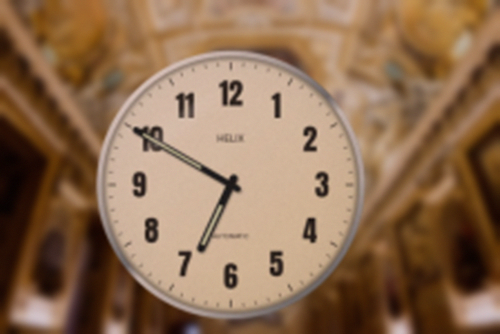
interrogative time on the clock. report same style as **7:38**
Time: **6:50**
